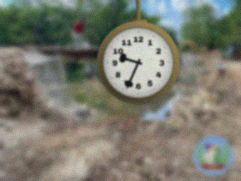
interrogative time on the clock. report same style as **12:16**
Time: **9:34**
